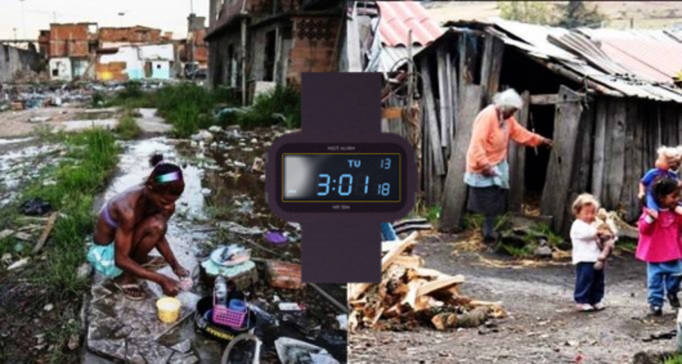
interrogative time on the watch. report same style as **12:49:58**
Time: **3:01:18**
